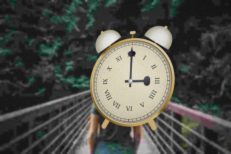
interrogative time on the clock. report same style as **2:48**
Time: **3:00**
